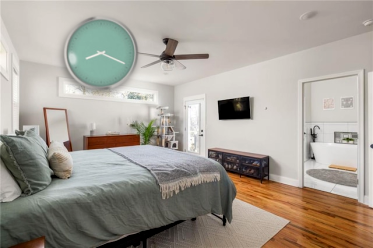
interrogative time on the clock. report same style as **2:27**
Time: **8:19**
